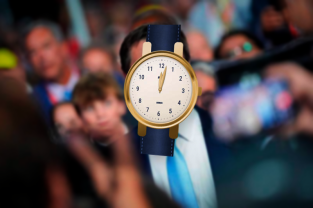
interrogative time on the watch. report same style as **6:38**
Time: **12:02**
